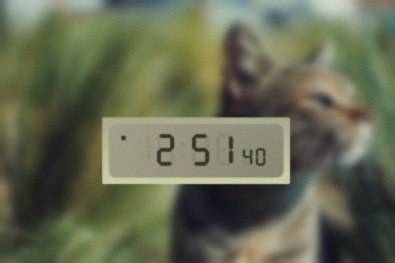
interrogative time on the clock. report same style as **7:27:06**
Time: **2:51:40**
